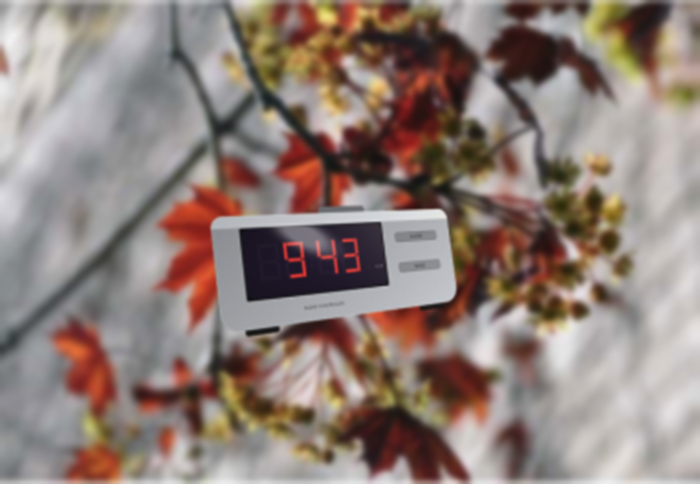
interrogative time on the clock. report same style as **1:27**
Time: **9:43**
